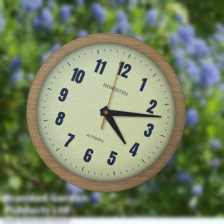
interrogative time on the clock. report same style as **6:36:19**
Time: **4:11:59**
